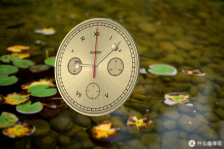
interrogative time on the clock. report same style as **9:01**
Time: **9:08**
